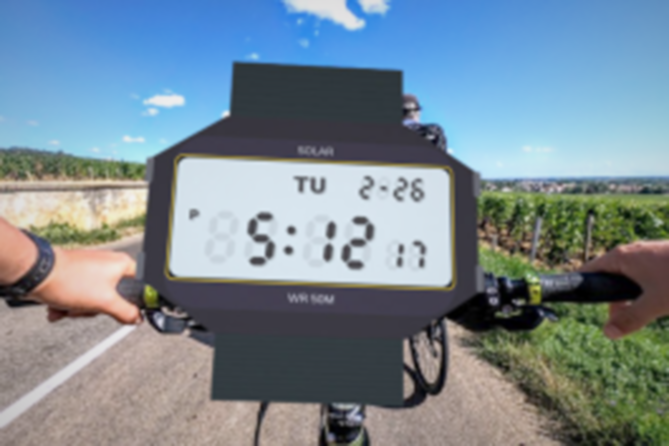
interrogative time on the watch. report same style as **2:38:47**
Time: **5:12:17**
